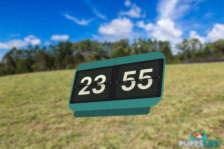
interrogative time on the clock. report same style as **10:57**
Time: **23:55**
